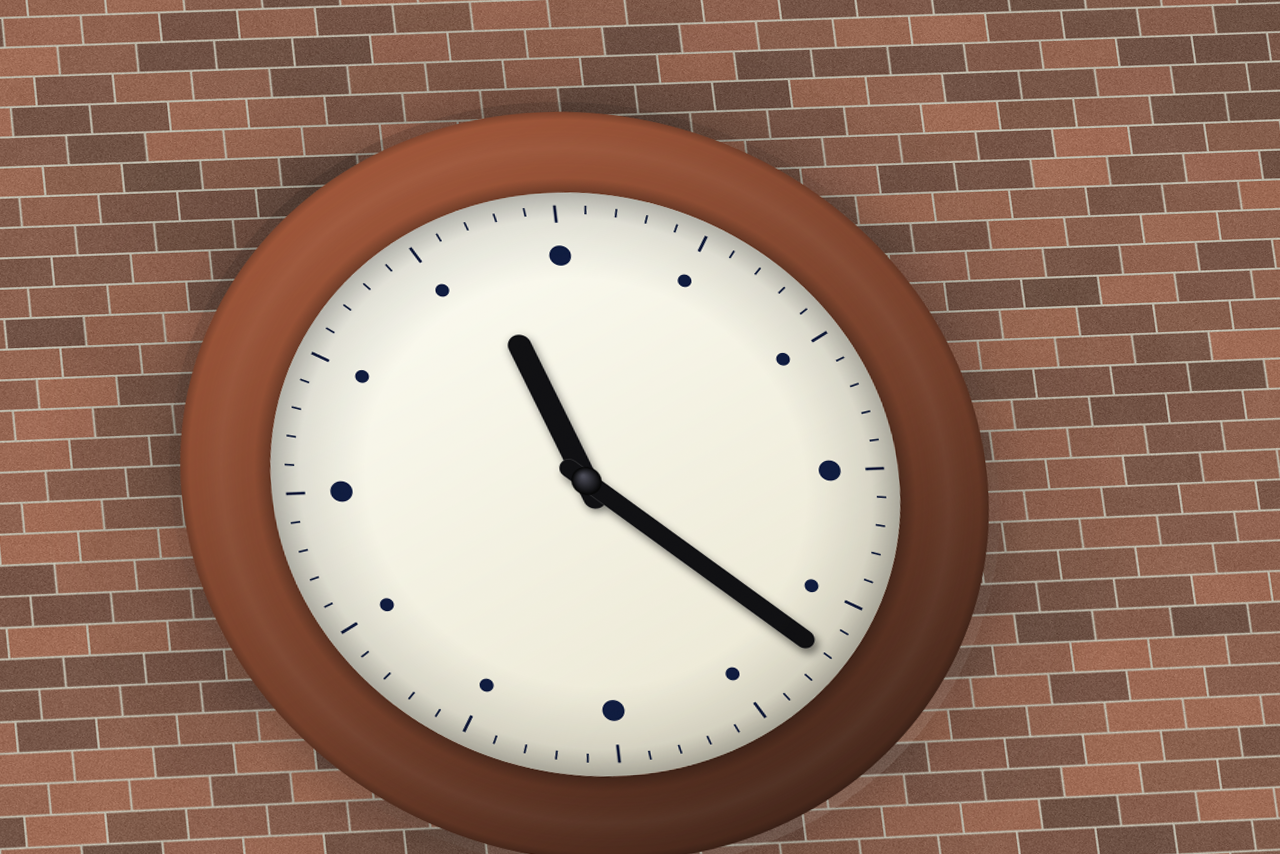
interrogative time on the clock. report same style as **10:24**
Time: **11:22**
